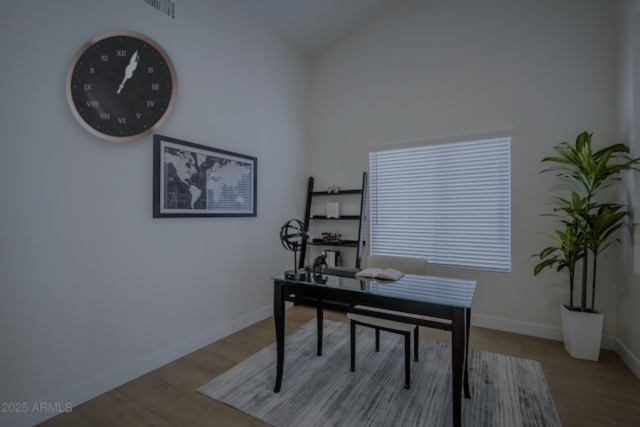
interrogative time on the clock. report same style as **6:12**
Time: **1:04**
